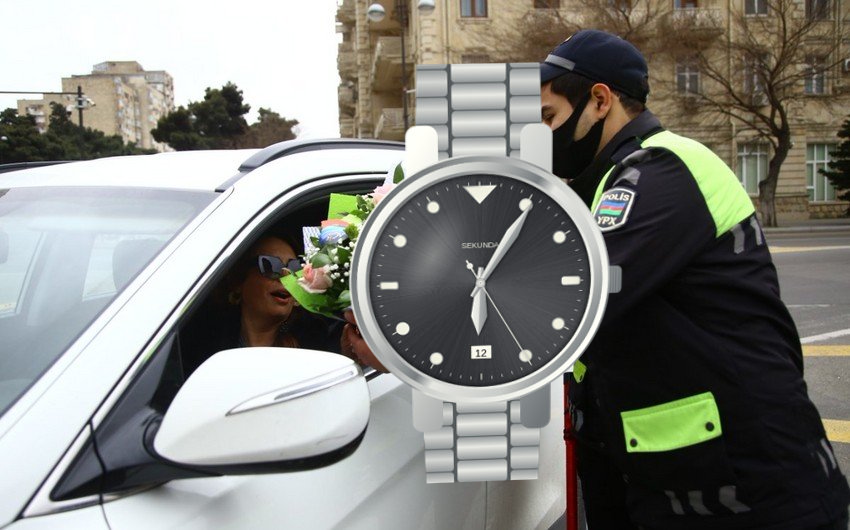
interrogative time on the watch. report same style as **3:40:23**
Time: **6:05:25**
